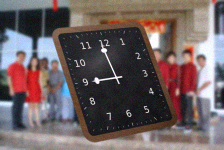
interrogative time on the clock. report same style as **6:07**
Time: **8:59**
